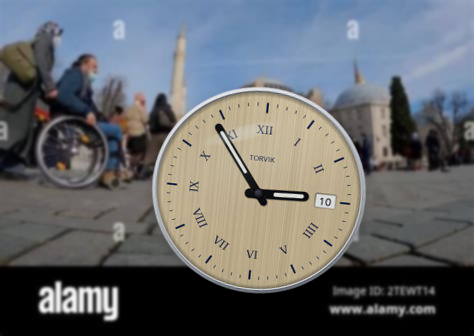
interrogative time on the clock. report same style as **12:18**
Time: **2:54**
